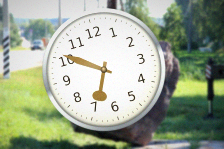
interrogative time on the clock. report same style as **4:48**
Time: **6:51**
